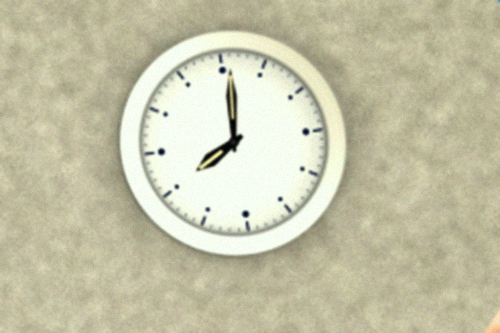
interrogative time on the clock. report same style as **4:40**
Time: **8:01**
